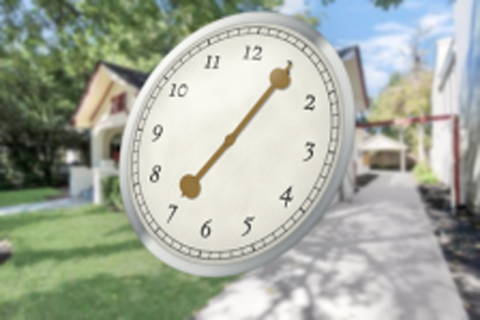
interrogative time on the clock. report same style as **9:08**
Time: **7:05**
